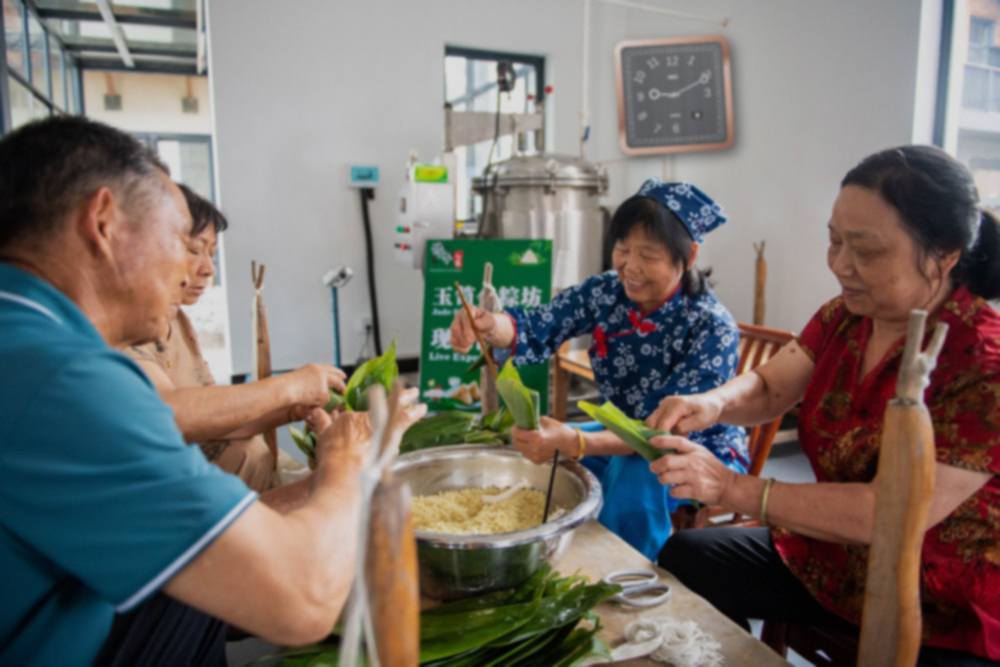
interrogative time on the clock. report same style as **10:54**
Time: **9:11**
